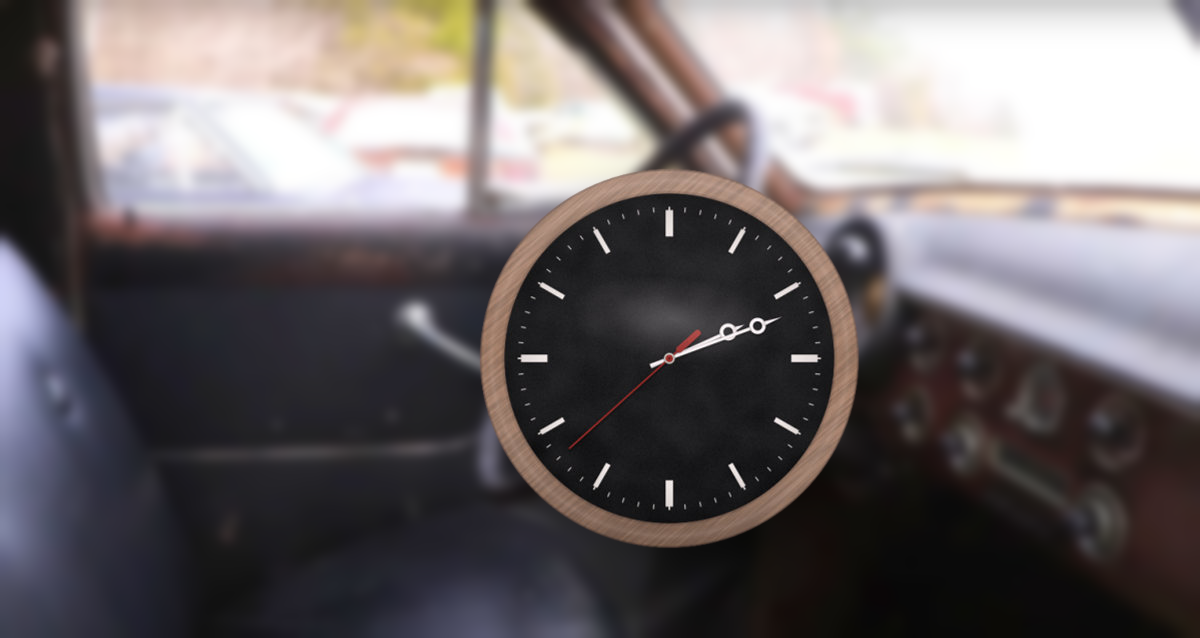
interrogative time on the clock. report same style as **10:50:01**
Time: **2:11:38**
